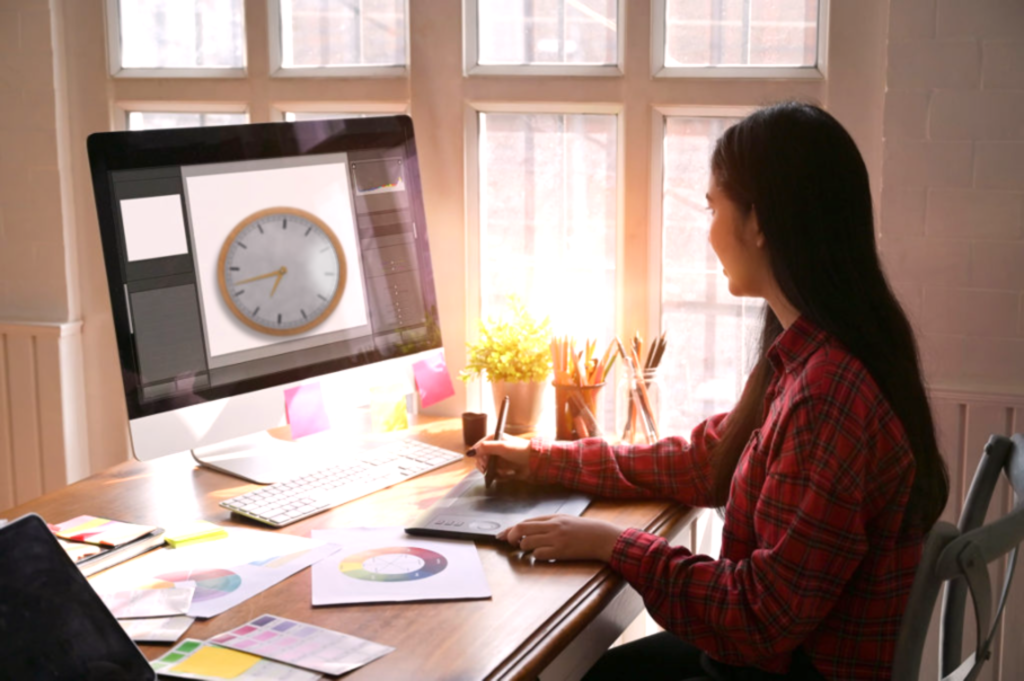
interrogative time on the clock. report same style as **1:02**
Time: **6:42**
